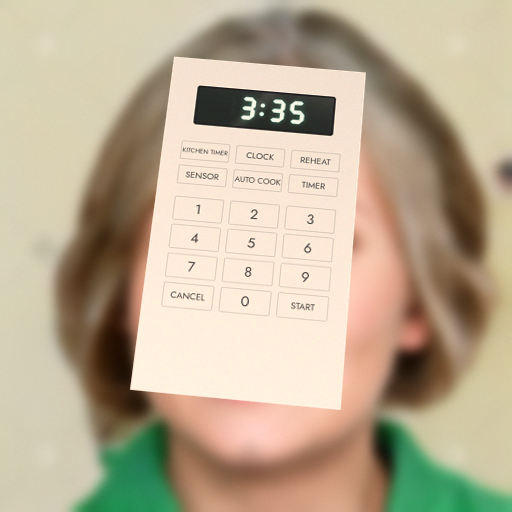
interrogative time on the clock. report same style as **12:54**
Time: **3:35**
